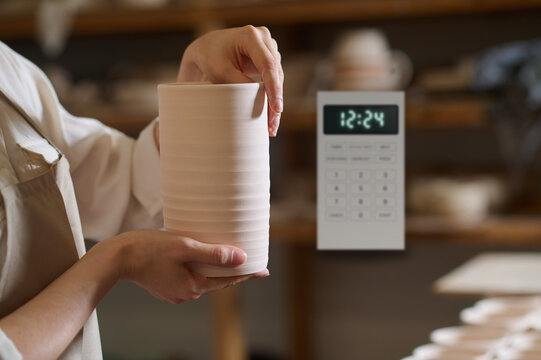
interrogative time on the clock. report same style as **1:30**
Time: **12:24**
